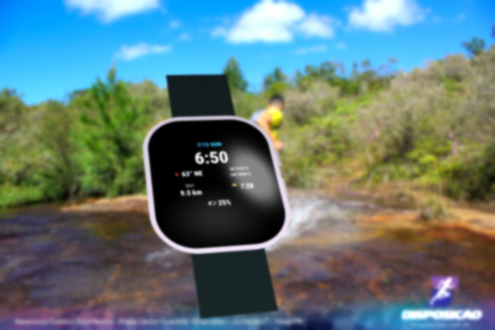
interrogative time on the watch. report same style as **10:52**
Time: **6:50**
